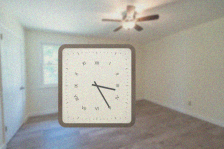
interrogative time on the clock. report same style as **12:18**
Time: **3:25**
